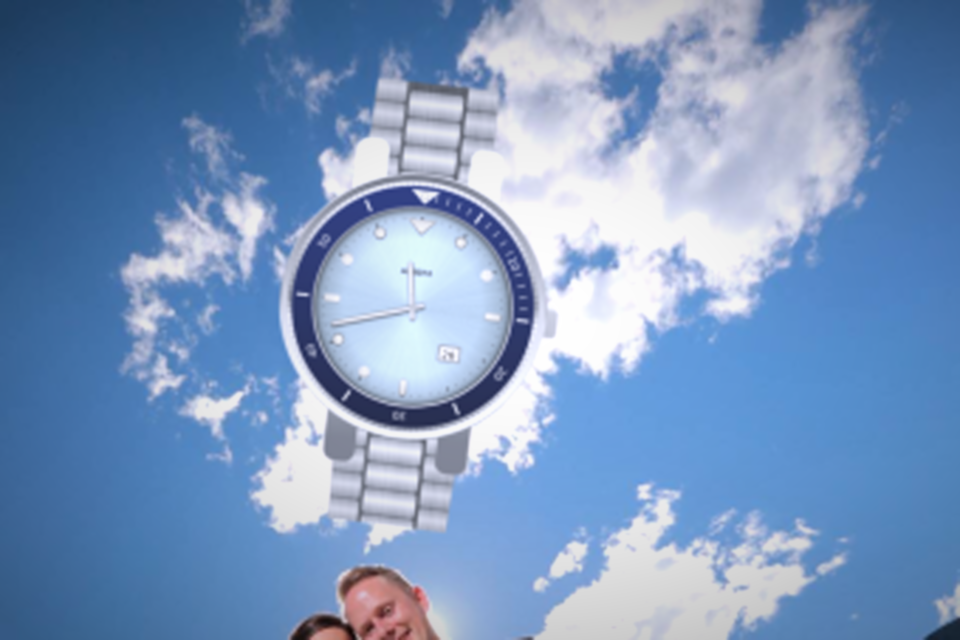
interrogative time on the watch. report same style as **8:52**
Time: **11:42**
